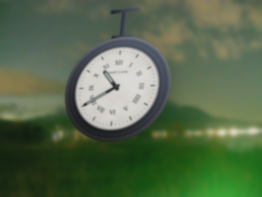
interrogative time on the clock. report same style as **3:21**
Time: **10:40**
